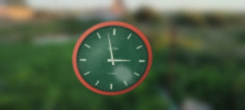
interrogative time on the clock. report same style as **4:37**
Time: **2:58**
